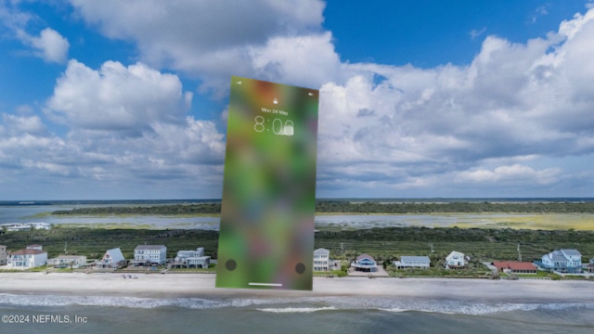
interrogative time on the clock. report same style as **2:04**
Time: **8:06**
